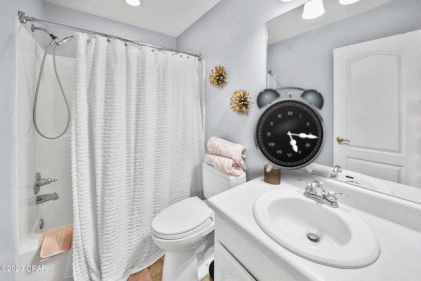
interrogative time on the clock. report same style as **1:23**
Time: **5:16**
